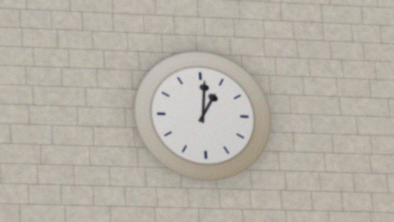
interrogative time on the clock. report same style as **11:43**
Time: **1:01**
